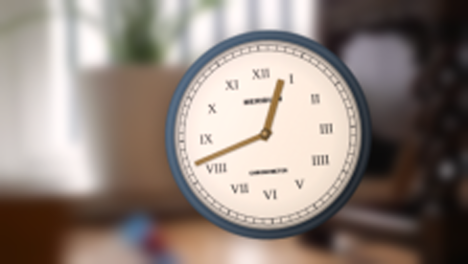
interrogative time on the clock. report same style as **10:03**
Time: **12:42**
